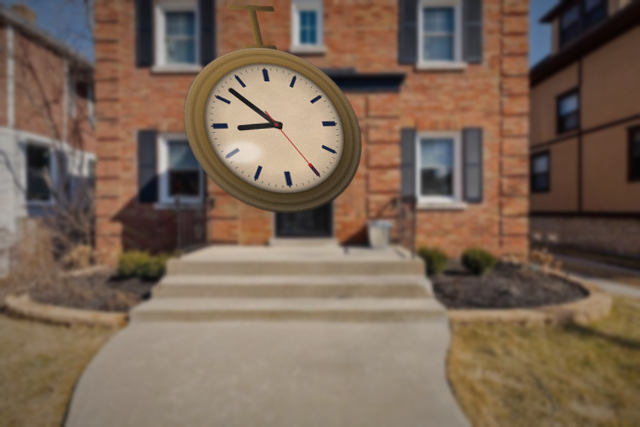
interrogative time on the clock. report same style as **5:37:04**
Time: **8:52:25**
